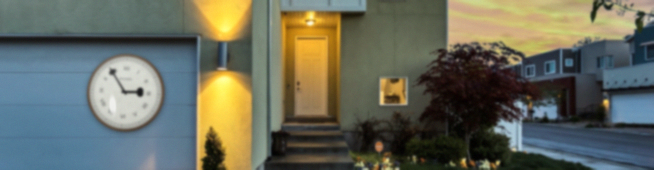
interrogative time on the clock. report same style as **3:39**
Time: **2:54**
